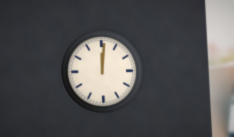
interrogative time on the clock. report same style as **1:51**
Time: **12:01**
